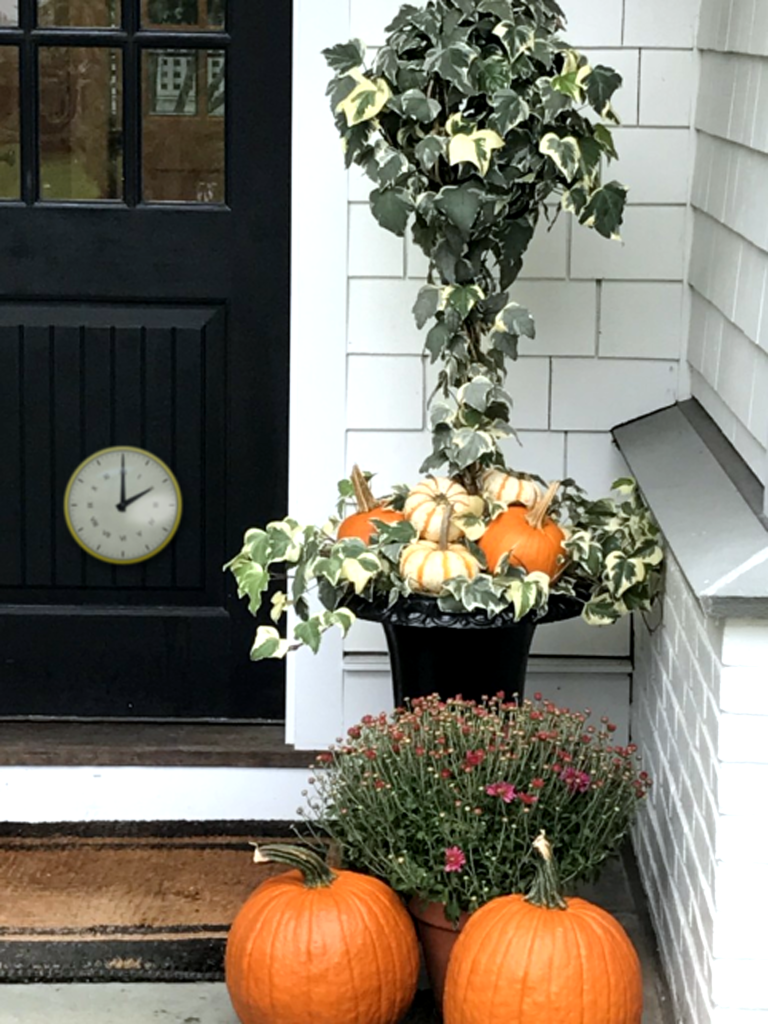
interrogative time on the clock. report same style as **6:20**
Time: **2:00**
